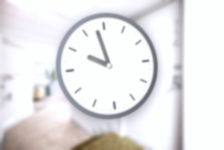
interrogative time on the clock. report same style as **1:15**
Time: **9:58**
